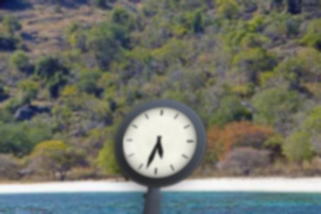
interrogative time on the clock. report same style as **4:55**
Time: **5:33**
